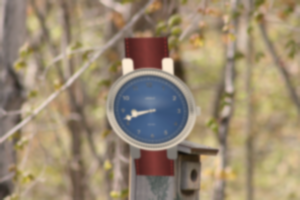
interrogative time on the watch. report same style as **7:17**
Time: **8:42**
